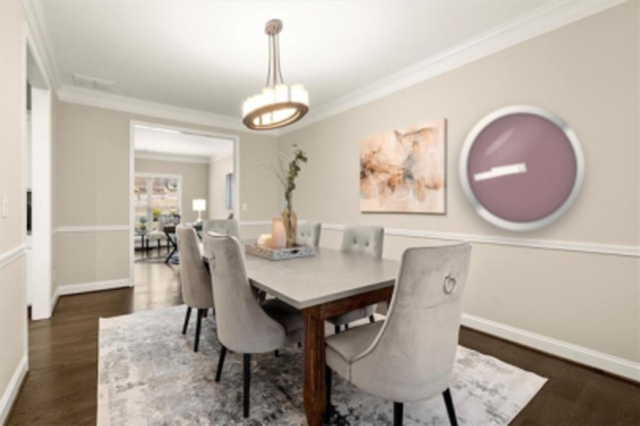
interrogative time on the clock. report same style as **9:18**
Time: **8:43**
